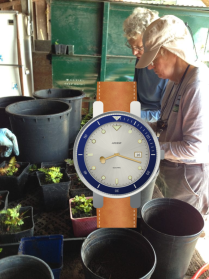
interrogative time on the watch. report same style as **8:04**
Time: **8:18**
